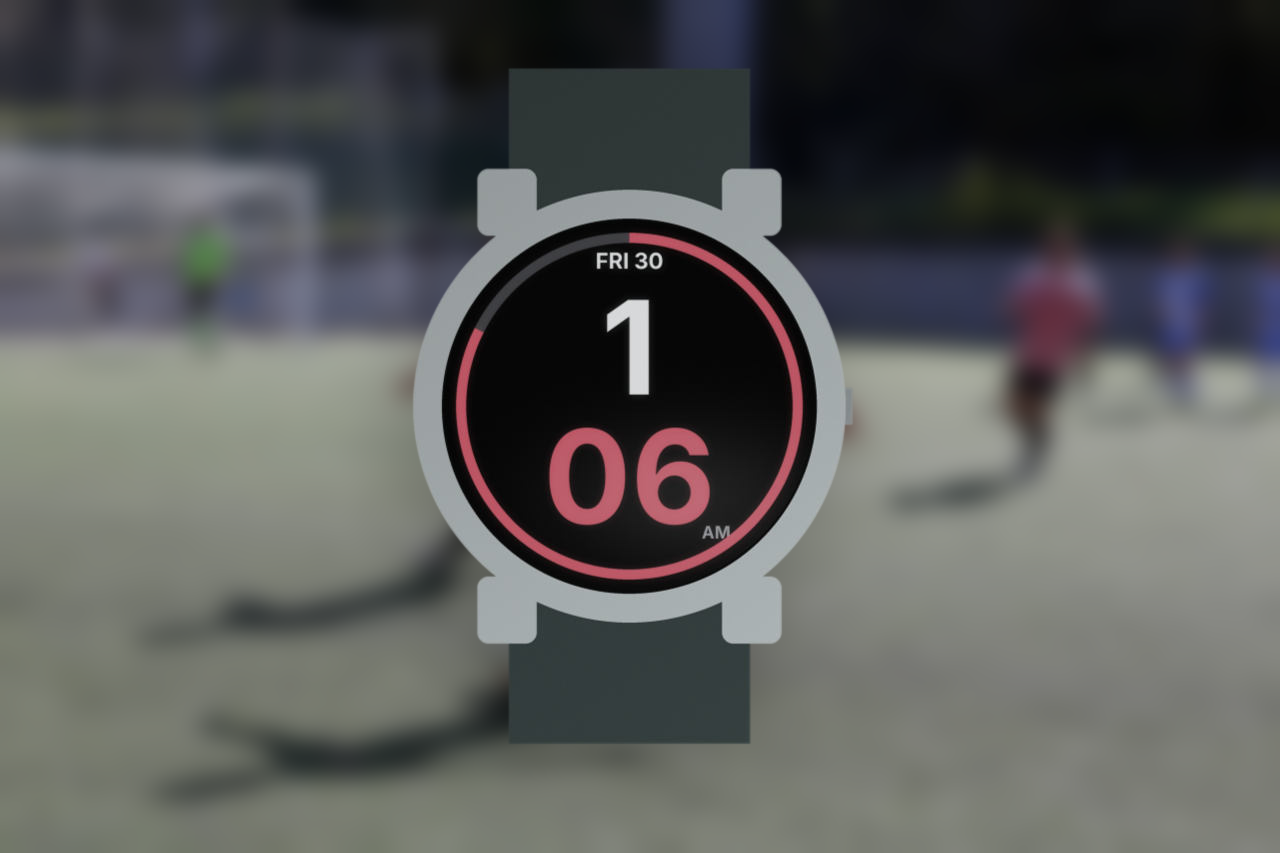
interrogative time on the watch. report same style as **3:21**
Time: **1:06**
